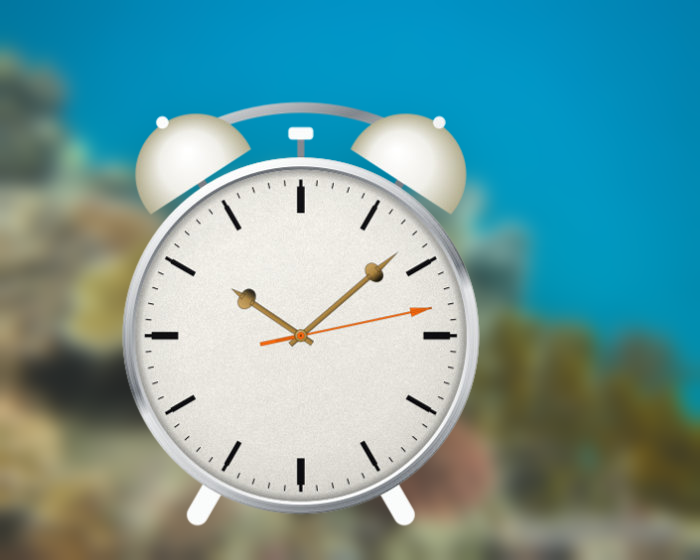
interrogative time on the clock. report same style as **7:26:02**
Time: **10:08:13**
